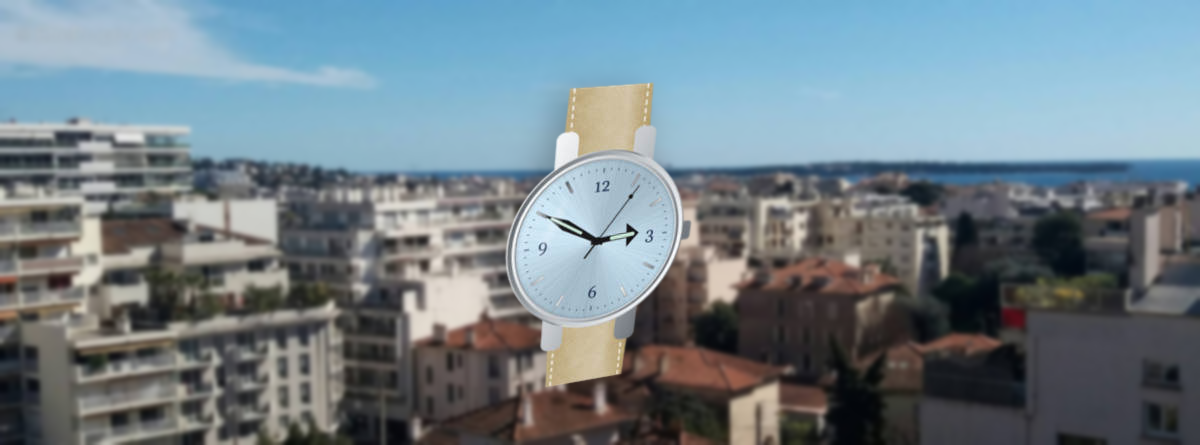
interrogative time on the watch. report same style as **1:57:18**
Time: **2:50:06**
